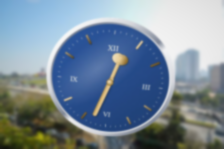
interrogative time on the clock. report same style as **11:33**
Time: **12:33**
